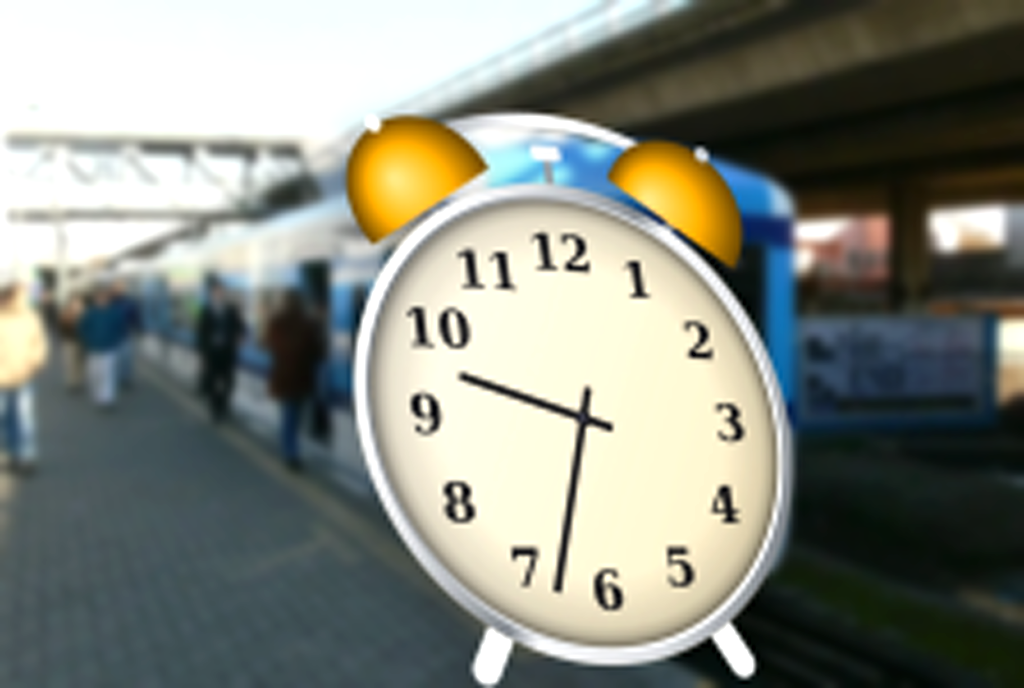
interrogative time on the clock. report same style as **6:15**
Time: **9:33**
